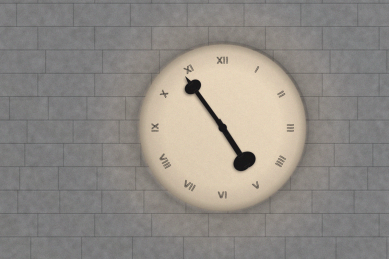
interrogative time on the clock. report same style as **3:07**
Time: **4:54**
